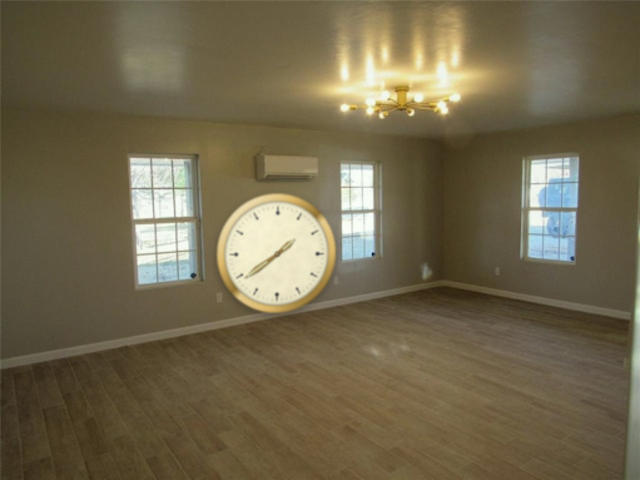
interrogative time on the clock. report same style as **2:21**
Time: **1:39**
